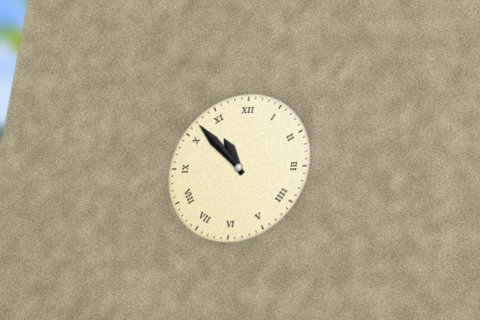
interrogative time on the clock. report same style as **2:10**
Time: **10:52**
